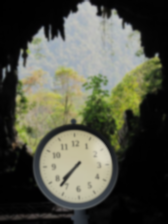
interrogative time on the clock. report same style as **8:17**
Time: **7:37**
